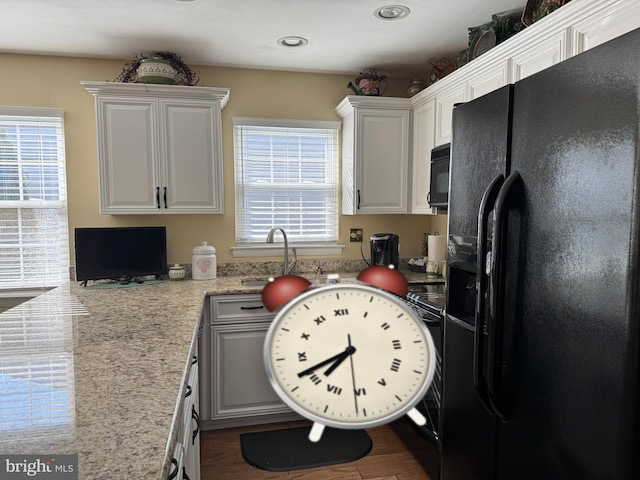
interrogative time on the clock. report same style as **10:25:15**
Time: **7:41:31**
